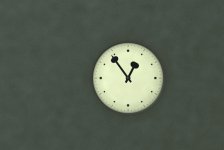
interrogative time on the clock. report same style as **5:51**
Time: **12:54**
